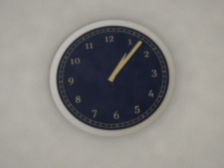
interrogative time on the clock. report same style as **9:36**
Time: **1:07**
